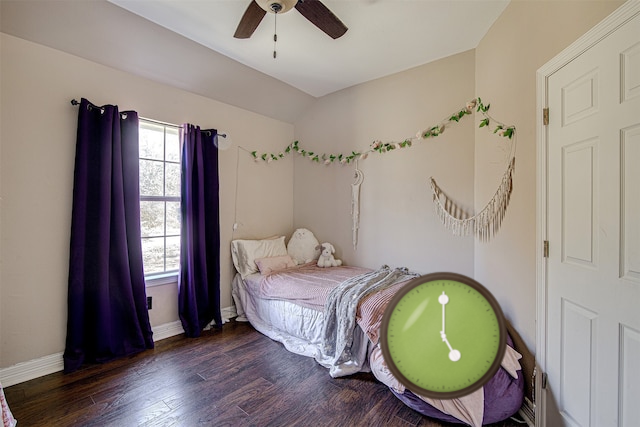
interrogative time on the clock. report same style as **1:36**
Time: **5:00**
